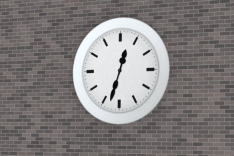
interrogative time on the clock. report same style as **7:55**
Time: **12:33**
